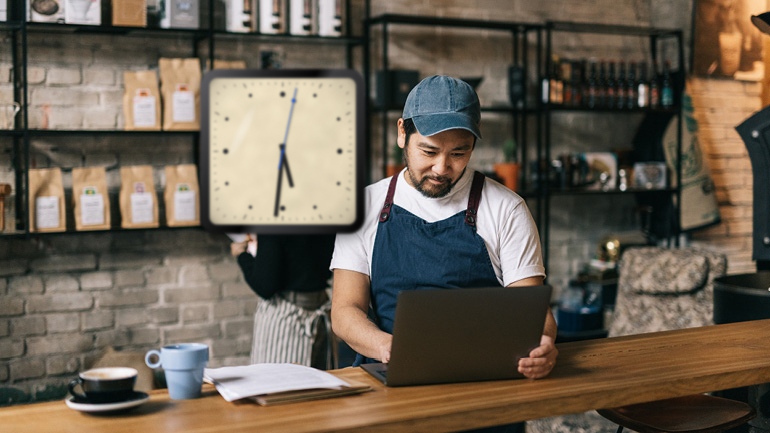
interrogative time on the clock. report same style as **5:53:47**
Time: **5:31:02**
